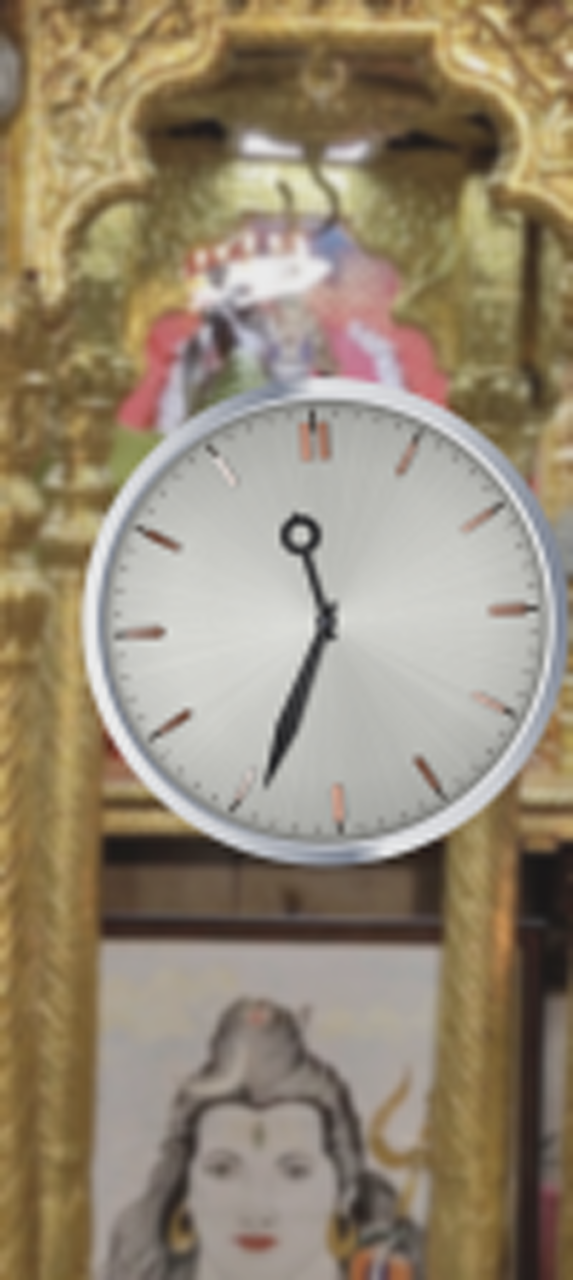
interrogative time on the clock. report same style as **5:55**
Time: **11:34**
